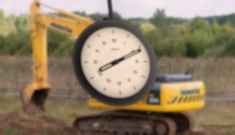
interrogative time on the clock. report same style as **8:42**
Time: **8:11**
